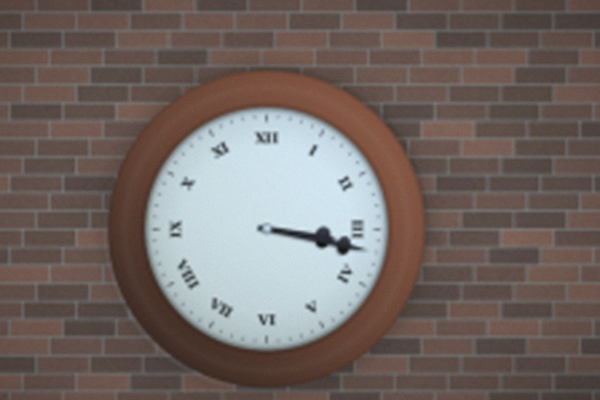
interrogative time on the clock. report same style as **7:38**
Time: **3:17**
